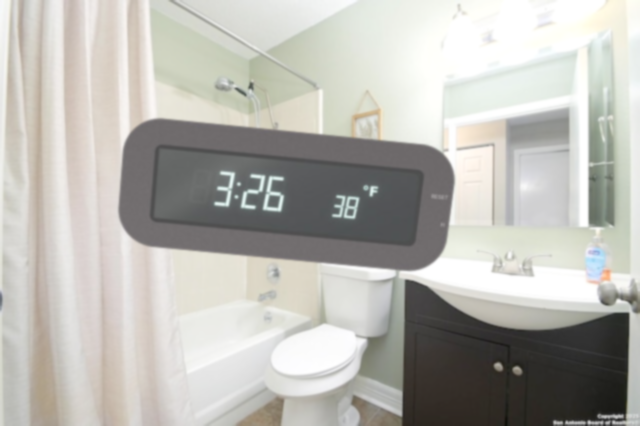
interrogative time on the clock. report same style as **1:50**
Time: **3:26**
